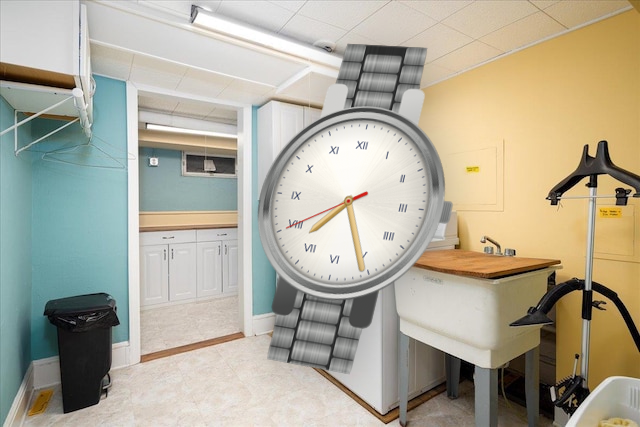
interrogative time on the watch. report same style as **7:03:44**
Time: **7:25:40**
